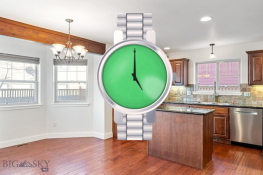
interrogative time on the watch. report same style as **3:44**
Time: **5:00**
